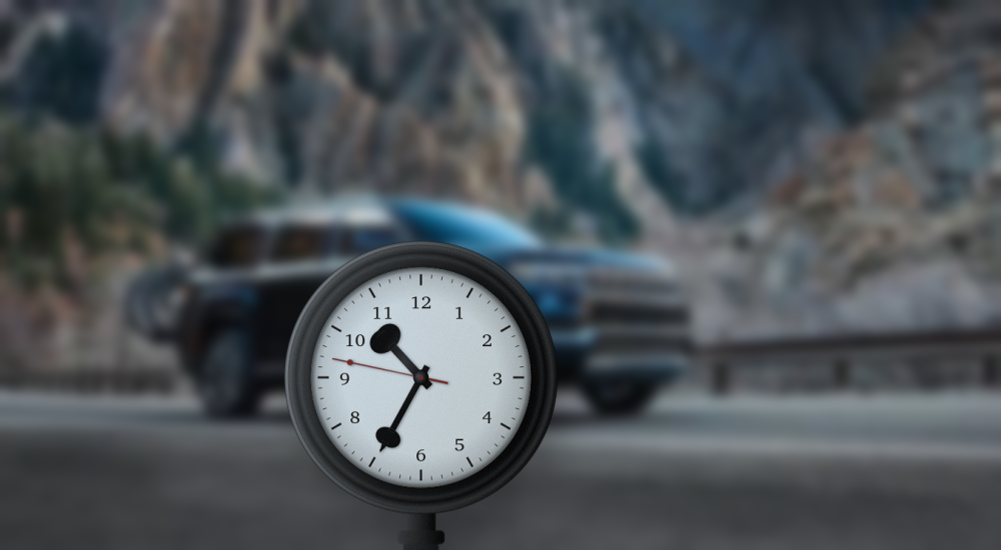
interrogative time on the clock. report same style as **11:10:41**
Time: **10:34:47**
